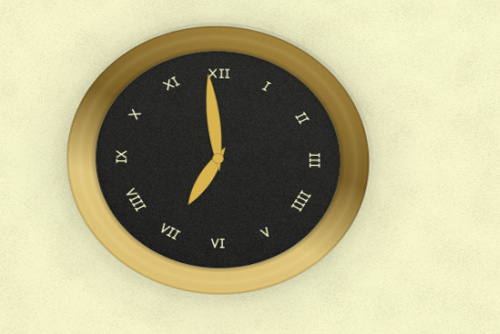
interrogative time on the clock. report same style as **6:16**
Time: **6:59**
